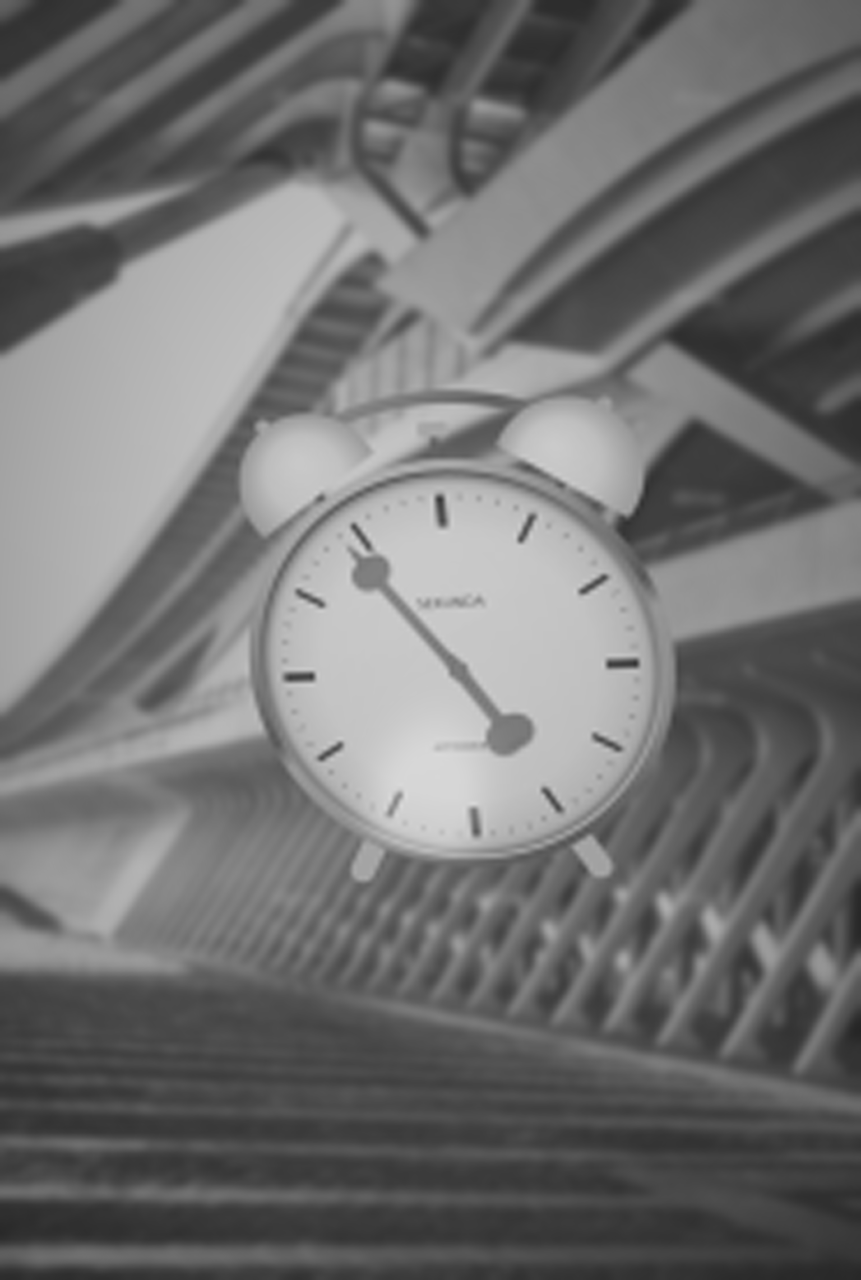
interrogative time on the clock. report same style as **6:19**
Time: **4:54**
